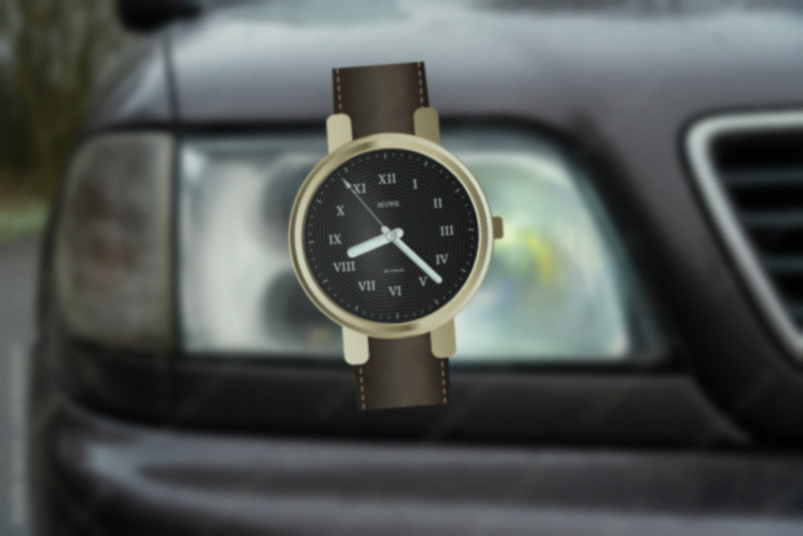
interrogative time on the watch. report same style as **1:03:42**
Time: **8:22:54**
